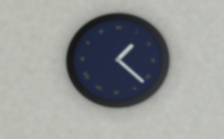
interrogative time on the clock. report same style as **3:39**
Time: **1:22**
